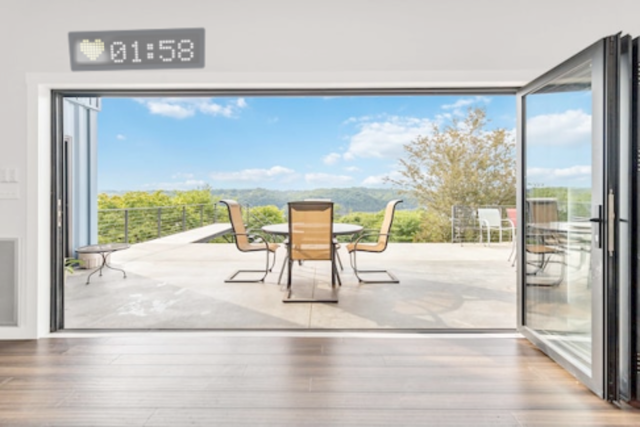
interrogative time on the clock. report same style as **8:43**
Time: **1:58**
